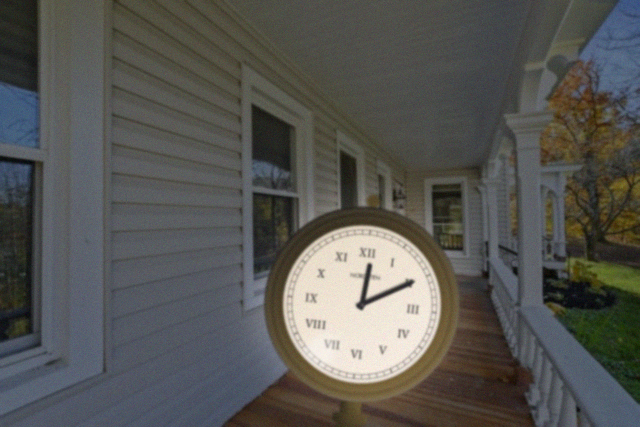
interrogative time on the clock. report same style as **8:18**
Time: **12:10**
